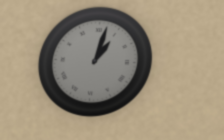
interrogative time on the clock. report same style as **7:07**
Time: **1:02**
